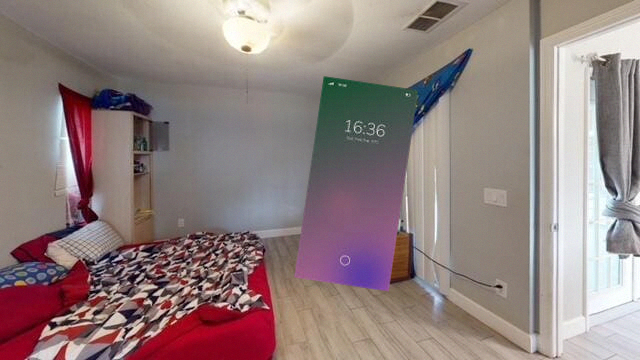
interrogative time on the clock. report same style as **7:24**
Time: **16:36**
